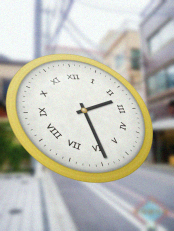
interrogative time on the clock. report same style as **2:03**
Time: **2:29**
